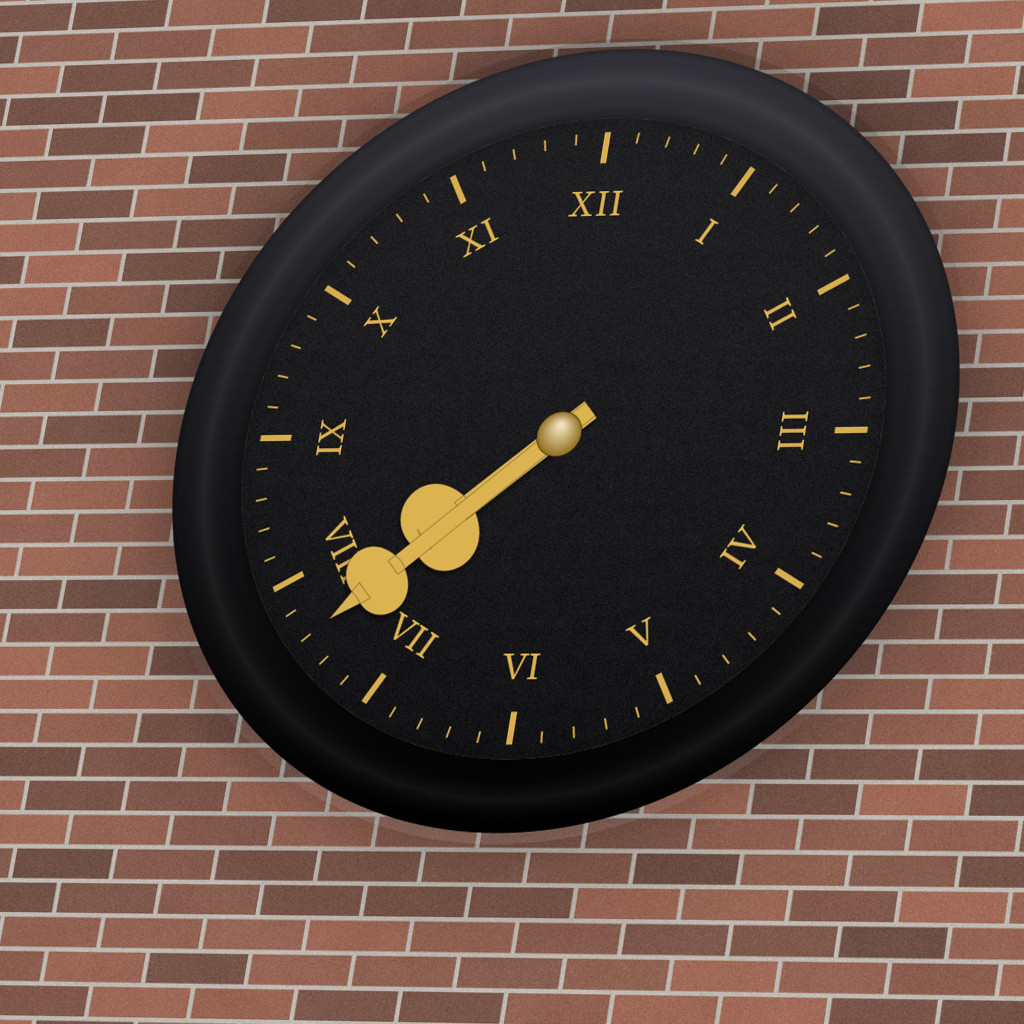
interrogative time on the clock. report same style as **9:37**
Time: **7:38**
